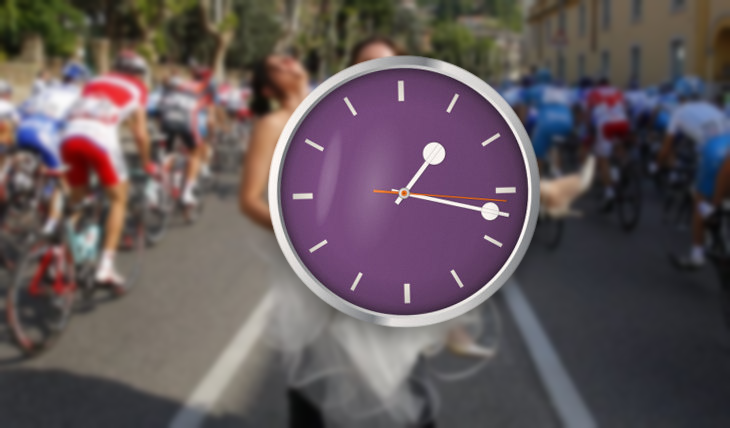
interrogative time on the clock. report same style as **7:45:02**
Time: **1:17:16**
